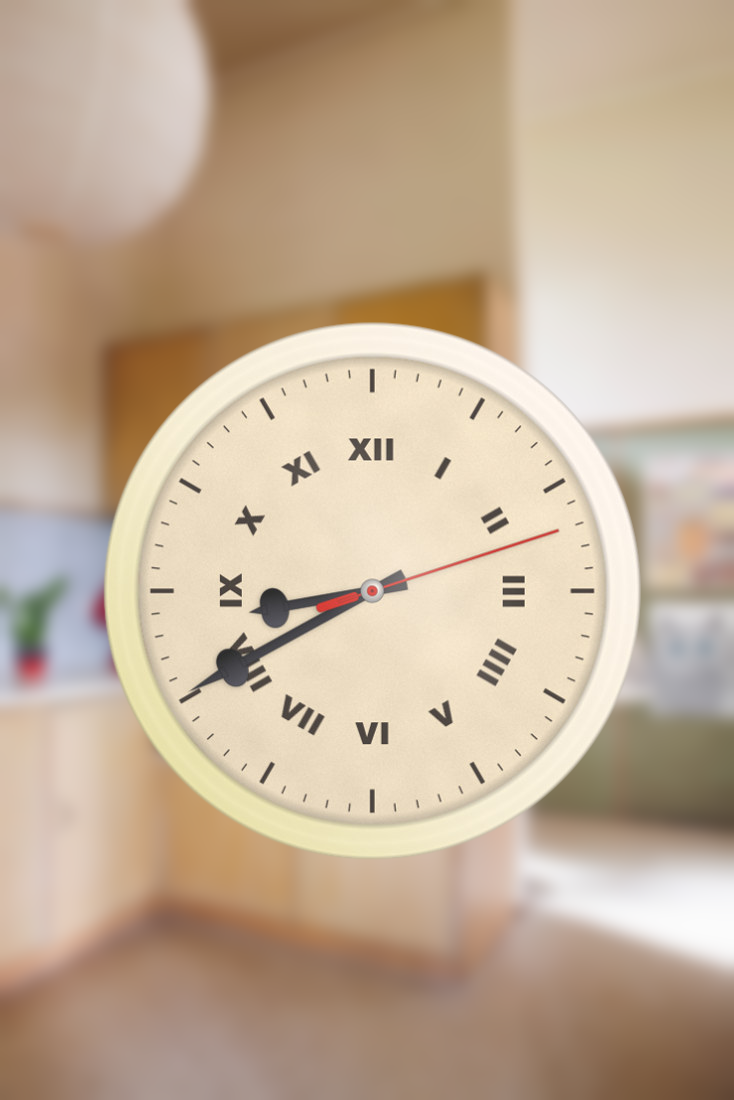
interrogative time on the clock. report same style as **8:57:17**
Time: **8:40:12**
